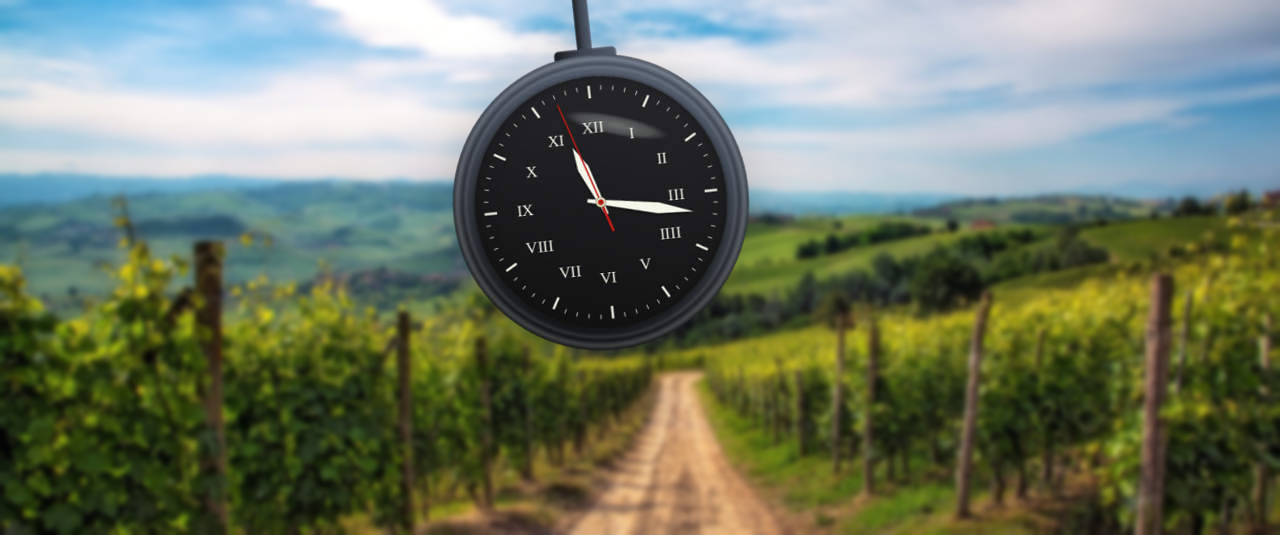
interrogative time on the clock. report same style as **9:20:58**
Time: **11:16:57**
